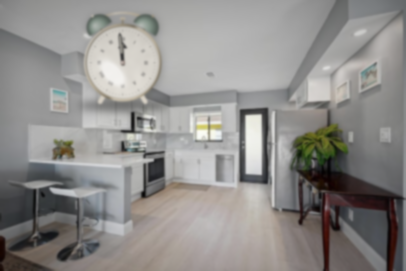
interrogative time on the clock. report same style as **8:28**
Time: **11:59**
